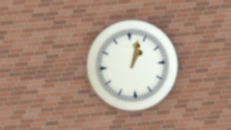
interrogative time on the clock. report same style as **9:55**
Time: **1:03**
